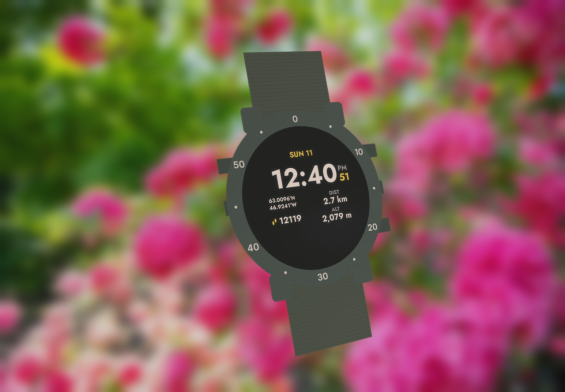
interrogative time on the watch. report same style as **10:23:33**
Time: **12:40:51**
